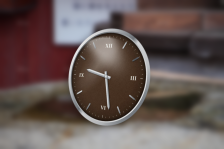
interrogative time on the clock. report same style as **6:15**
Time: **9:28**
